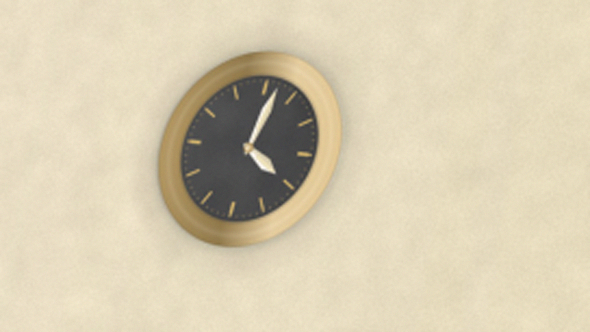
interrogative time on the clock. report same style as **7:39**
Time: **4:02**
